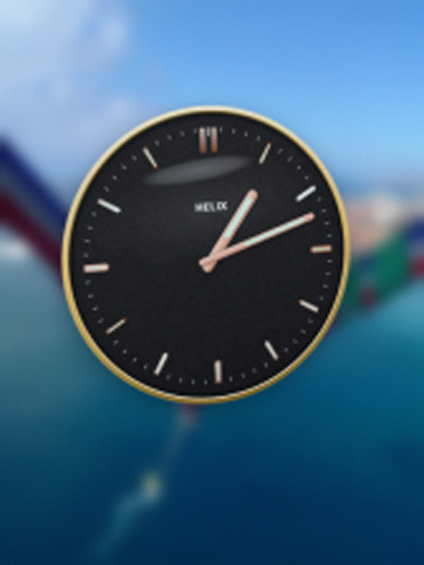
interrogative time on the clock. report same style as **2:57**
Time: **1:12**
